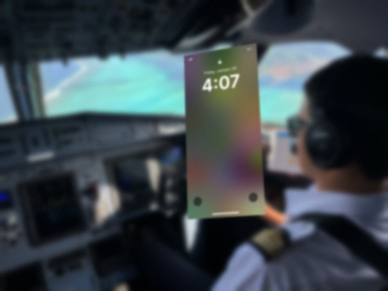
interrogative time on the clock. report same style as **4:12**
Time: **4:07**
